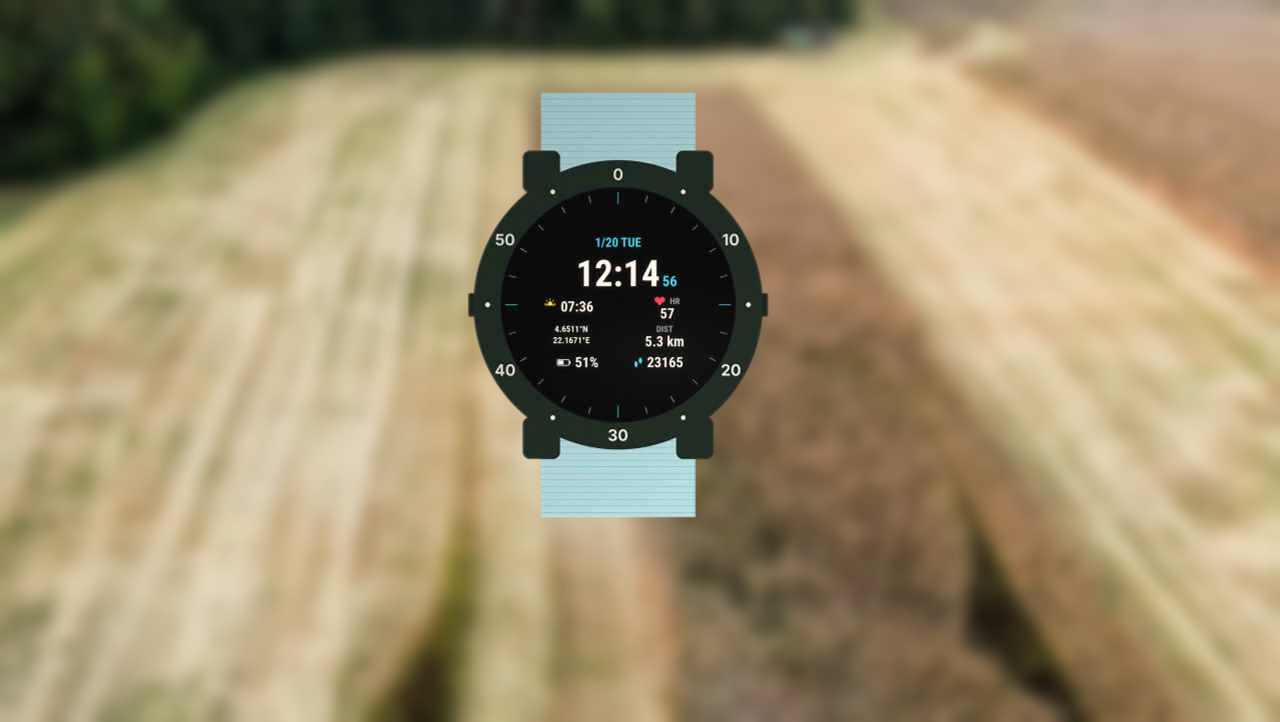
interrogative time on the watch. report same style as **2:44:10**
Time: **12:14:56**
